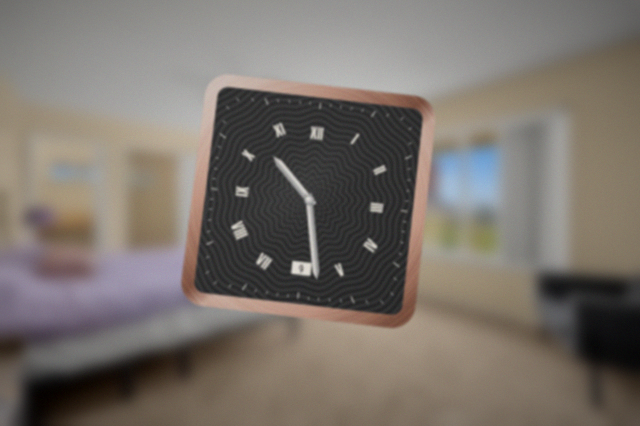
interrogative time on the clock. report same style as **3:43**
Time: **10:28**
